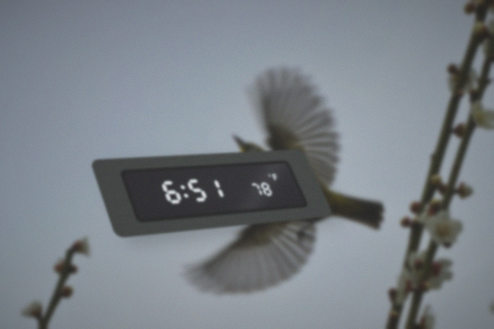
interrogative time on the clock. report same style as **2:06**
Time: **6:51**
